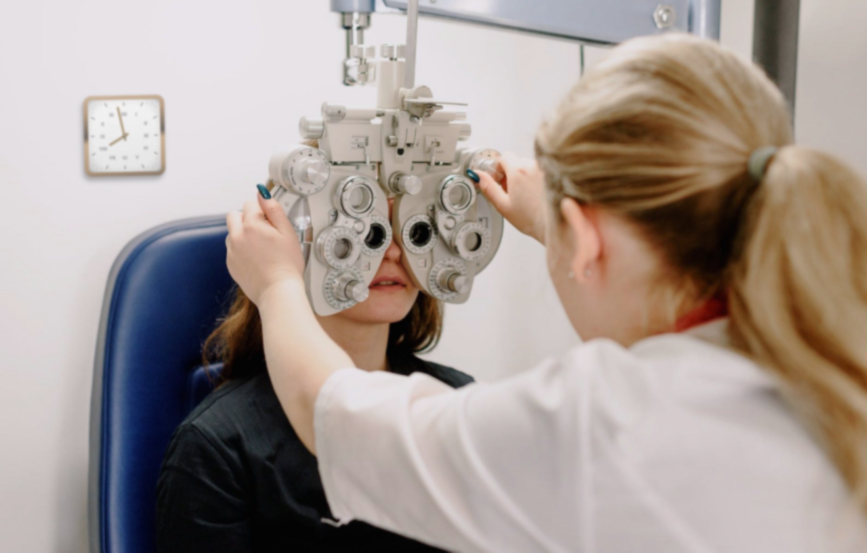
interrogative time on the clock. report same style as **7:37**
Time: **7:58**
